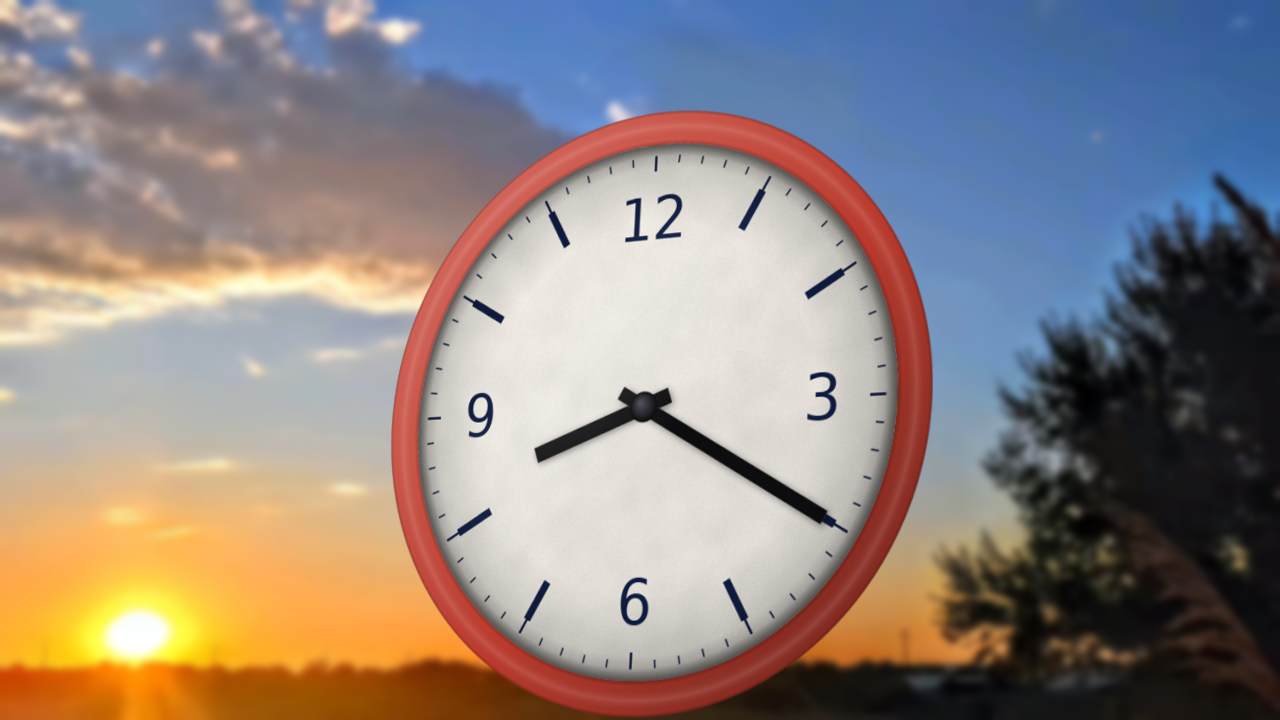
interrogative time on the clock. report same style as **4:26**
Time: **8:20**
